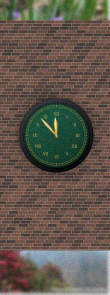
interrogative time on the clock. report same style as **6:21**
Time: **11:53**
